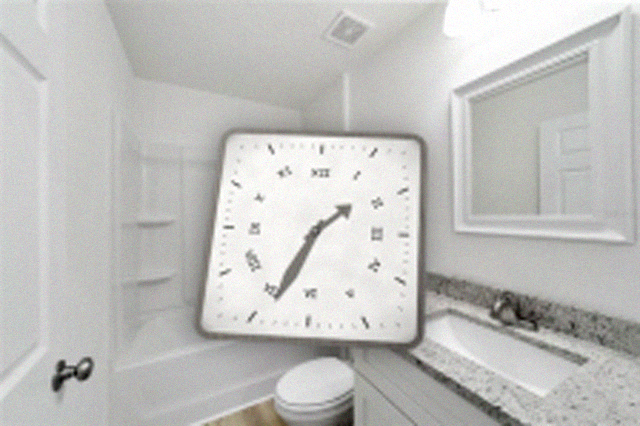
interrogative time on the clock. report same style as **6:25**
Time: **1:34**
